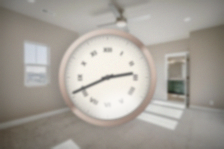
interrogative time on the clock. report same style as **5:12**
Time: **2:41**
